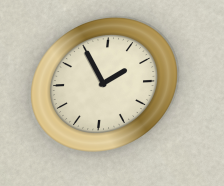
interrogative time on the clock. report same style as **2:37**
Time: **1:55**
